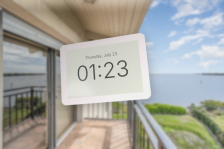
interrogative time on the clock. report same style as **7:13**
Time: **1:23**
